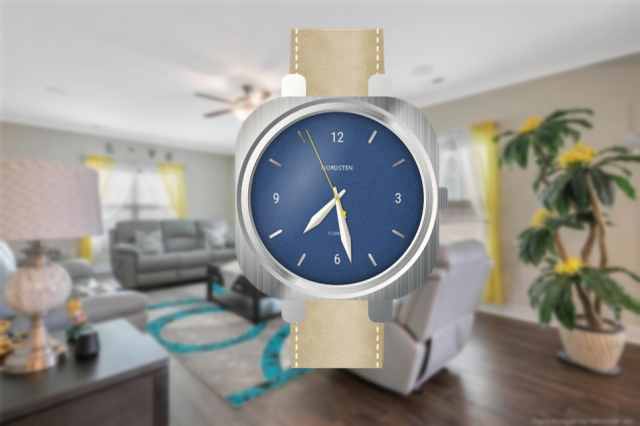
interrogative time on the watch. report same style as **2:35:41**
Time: **7:27:56**
